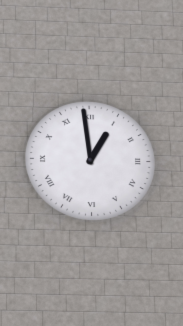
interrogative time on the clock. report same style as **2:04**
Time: **12:59**
